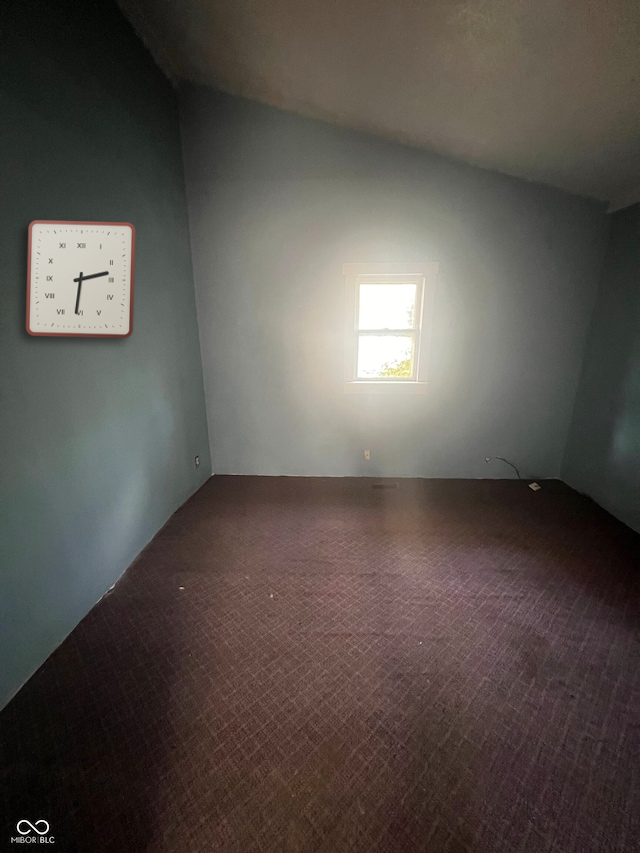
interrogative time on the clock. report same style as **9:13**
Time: **2:31**
